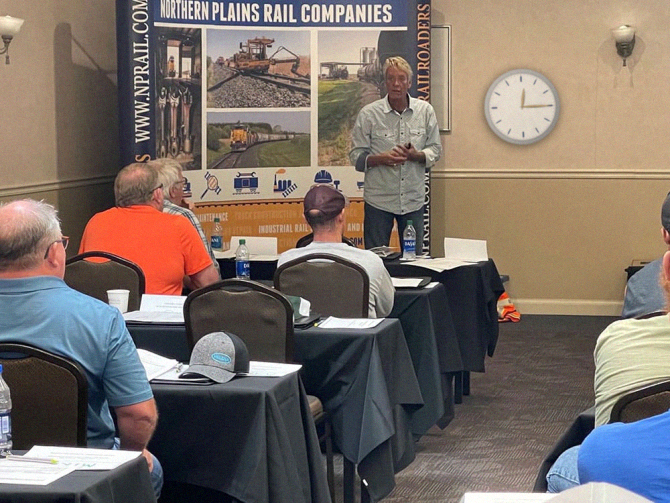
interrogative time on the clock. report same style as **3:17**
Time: **12:15**
